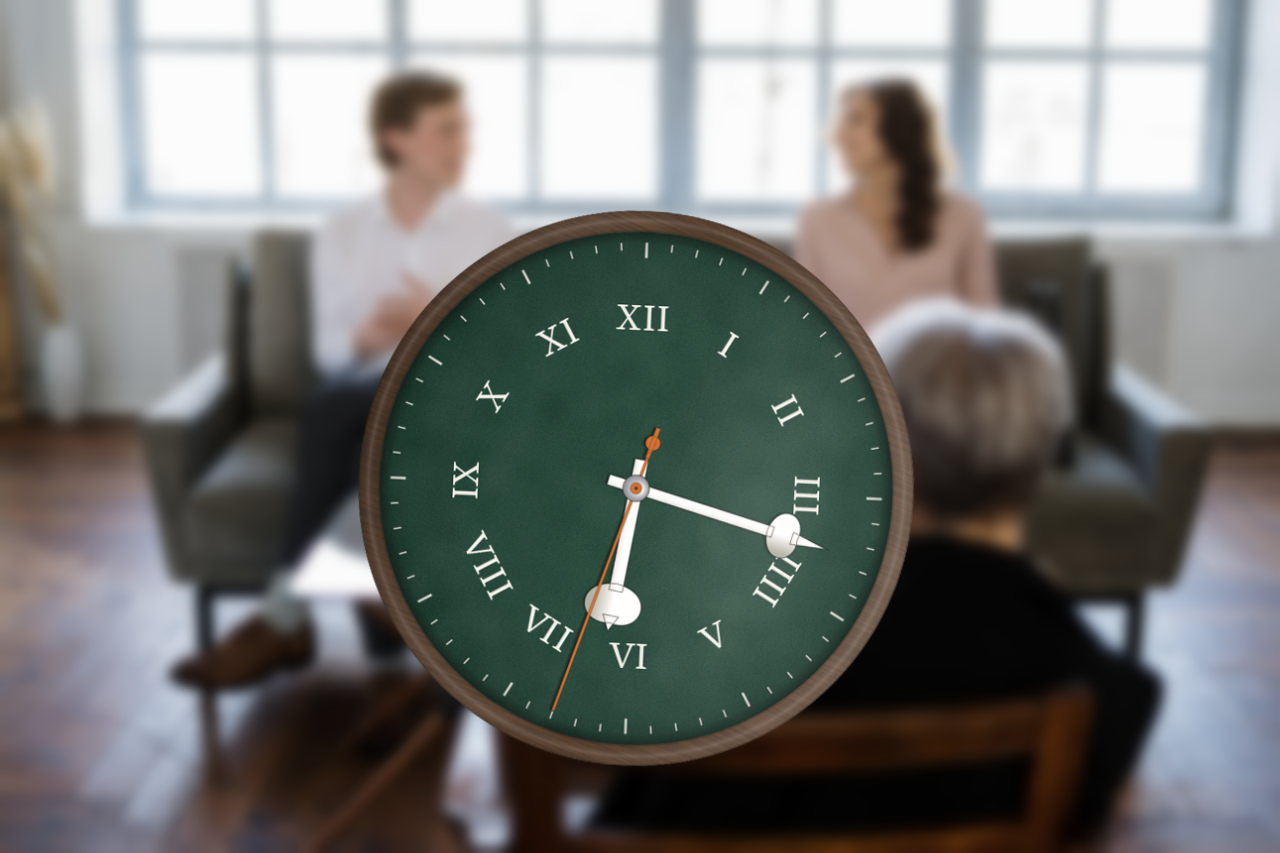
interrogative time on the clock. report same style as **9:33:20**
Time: **6:17:33**
